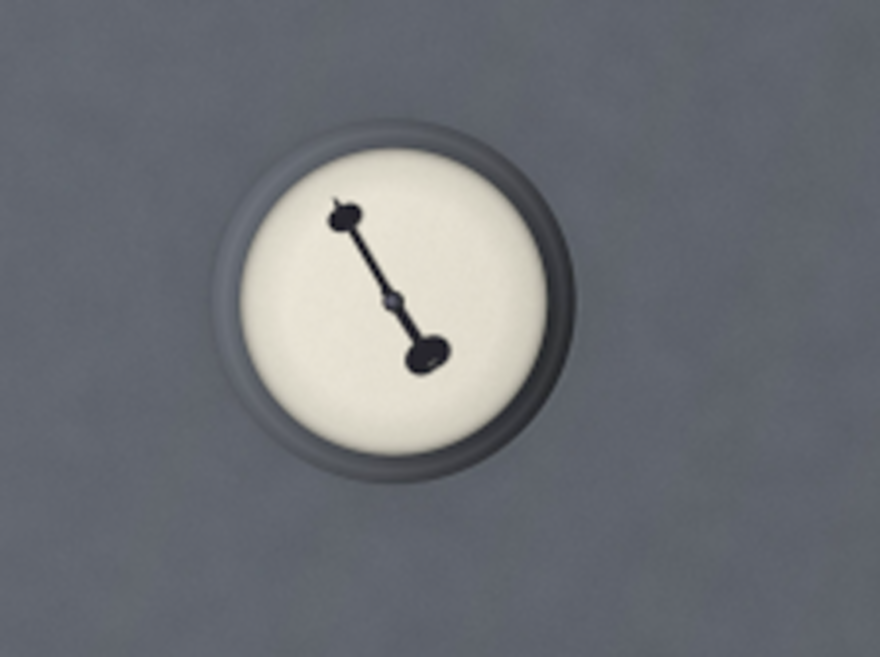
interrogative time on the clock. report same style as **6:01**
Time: **4:55**
